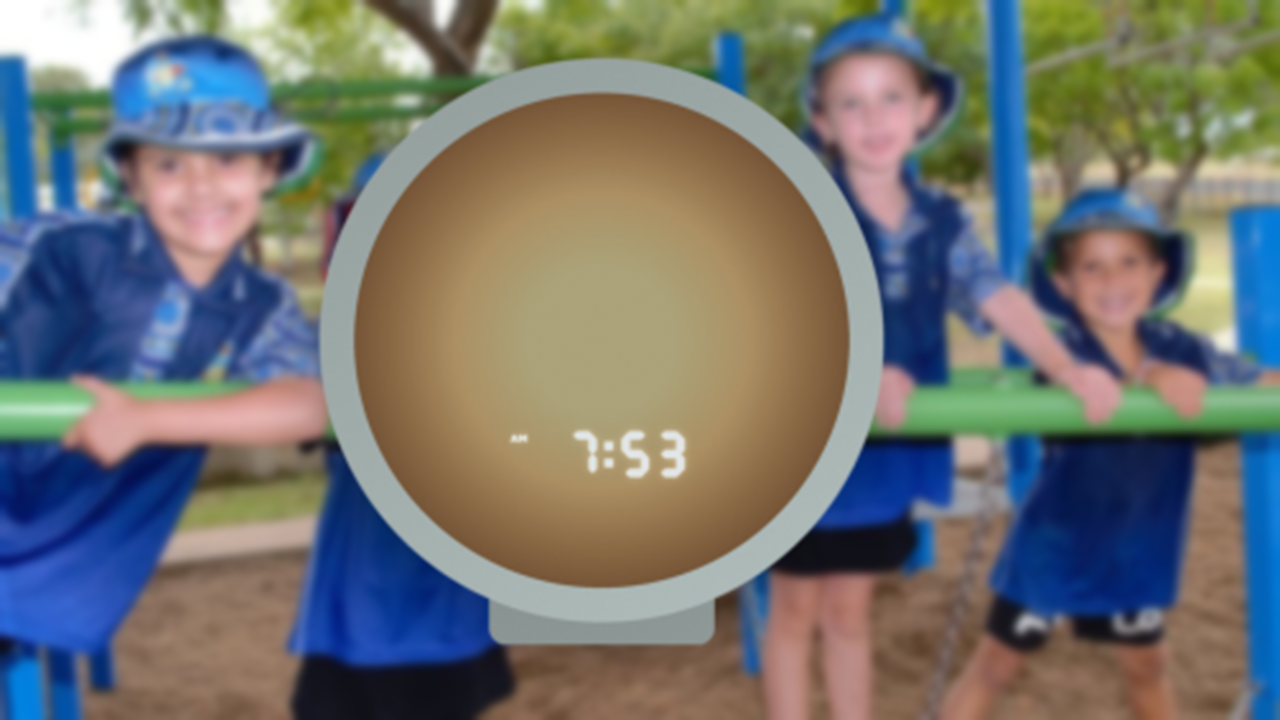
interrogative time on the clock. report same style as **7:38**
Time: **7:53**
